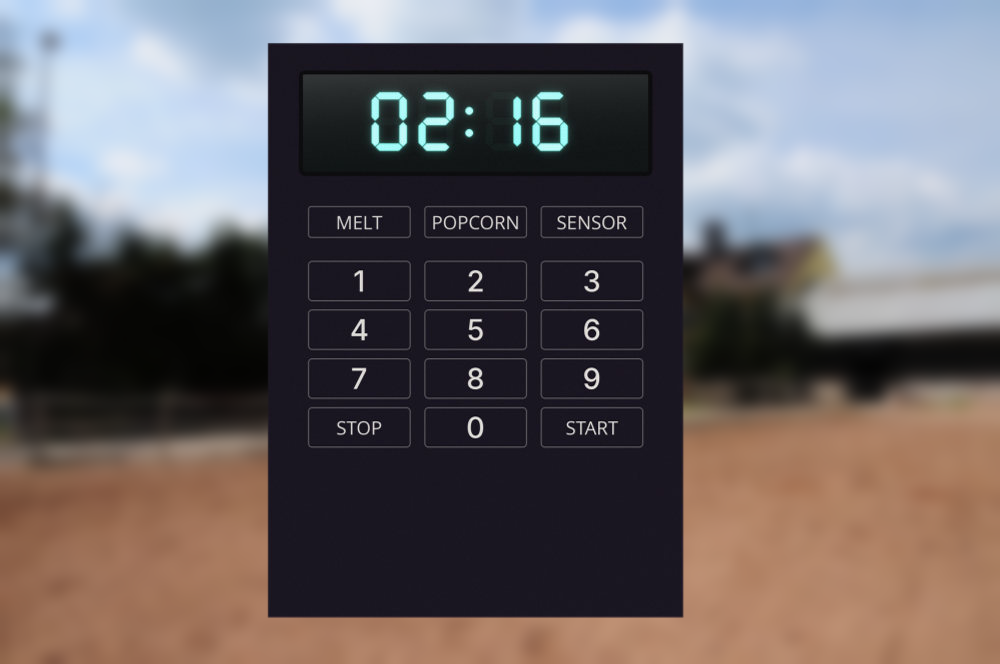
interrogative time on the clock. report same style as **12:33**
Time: **2:16**
